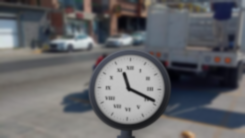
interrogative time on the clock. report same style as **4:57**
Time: **11:19**
